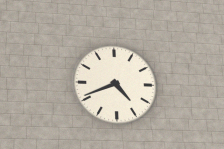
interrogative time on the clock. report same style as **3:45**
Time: **4:41**
